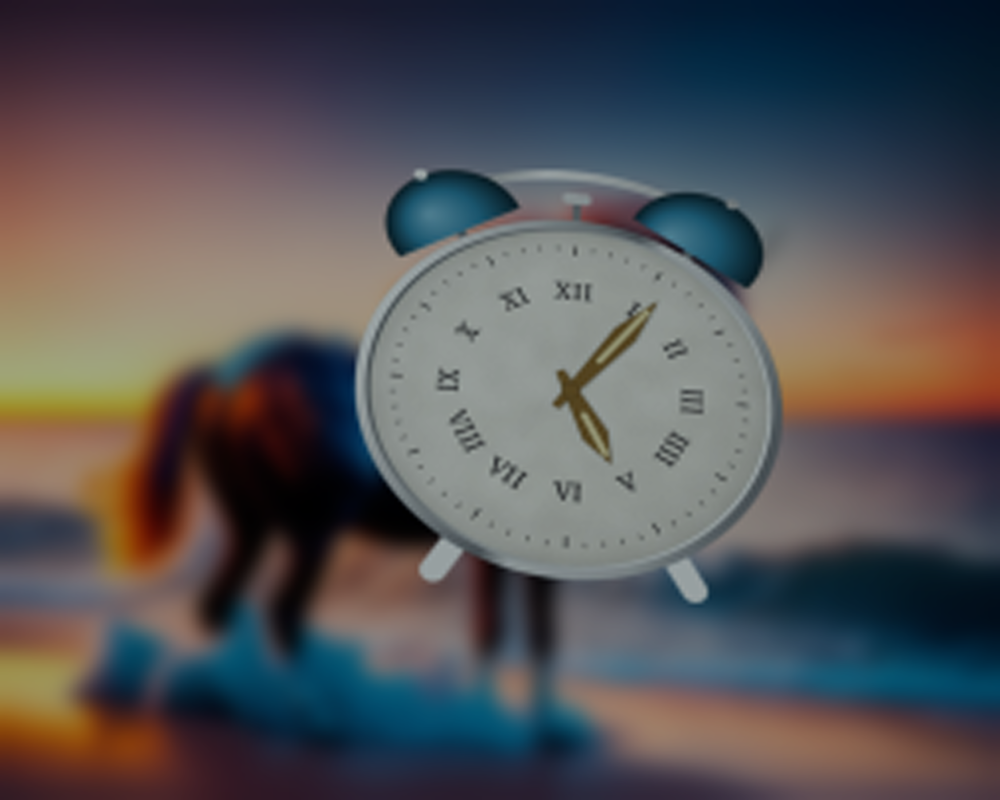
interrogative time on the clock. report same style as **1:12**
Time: **5:06**
